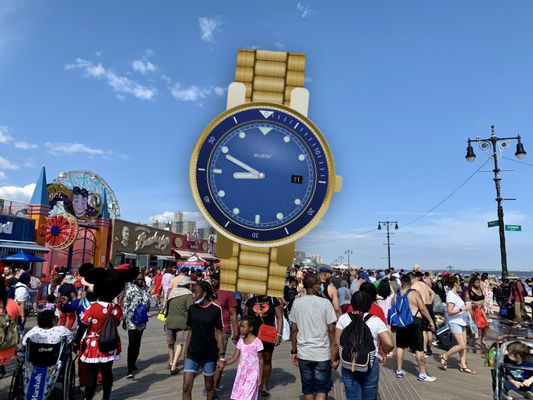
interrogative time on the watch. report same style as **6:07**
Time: **8:49**
